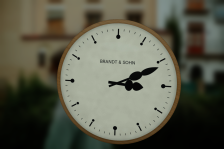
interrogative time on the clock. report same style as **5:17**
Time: **3:11**
